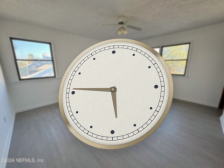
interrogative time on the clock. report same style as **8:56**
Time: **5:46**
